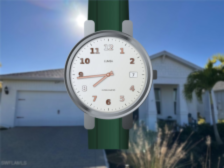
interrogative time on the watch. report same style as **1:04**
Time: **7:44**
